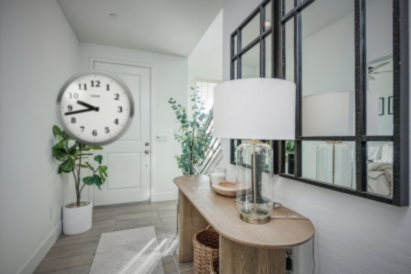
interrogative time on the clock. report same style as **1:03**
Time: **9:43**
